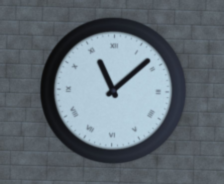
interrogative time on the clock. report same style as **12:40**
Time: **11:08**
